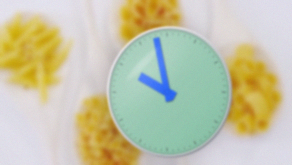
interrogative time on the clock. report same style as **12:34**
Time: **9:58**
